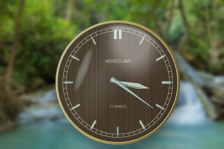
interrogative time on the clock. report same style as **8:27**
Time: **3:21**
